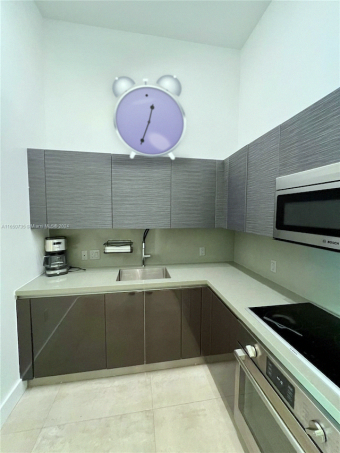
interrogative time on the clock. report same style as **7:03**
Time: **12:34**
